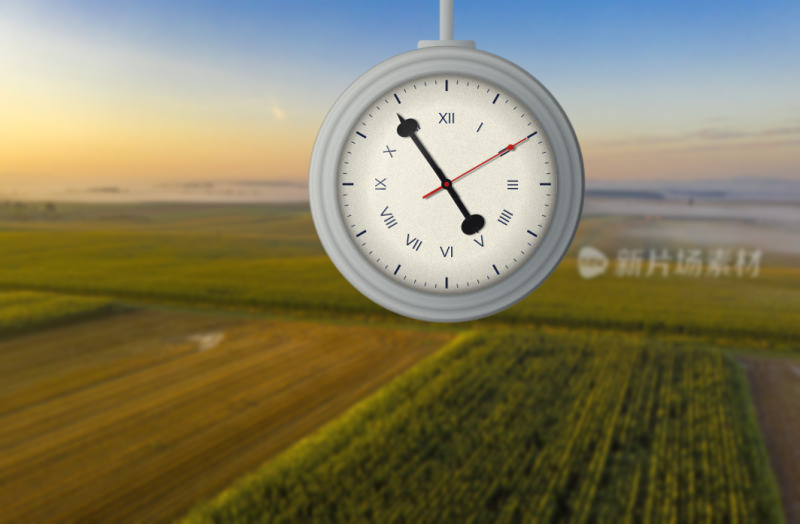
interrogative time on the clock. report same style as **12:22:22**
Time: **4:54:10**
